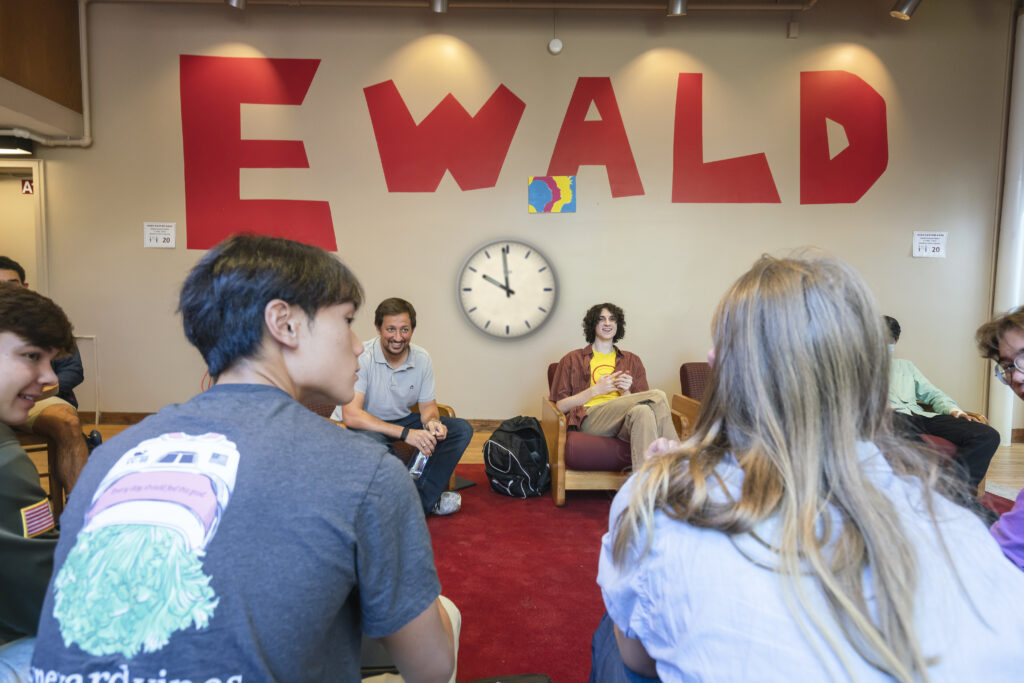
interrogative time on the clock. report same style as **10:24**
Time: **9:59**
